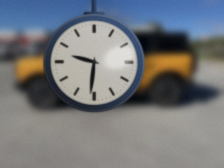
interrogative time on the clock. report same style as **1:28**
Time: **9:31**
